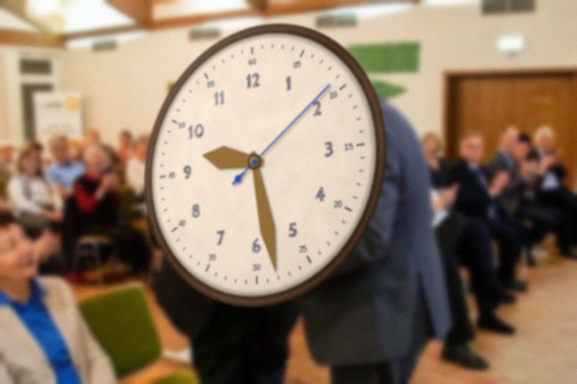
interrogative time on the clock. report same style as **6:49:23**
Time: **9:28:09**
